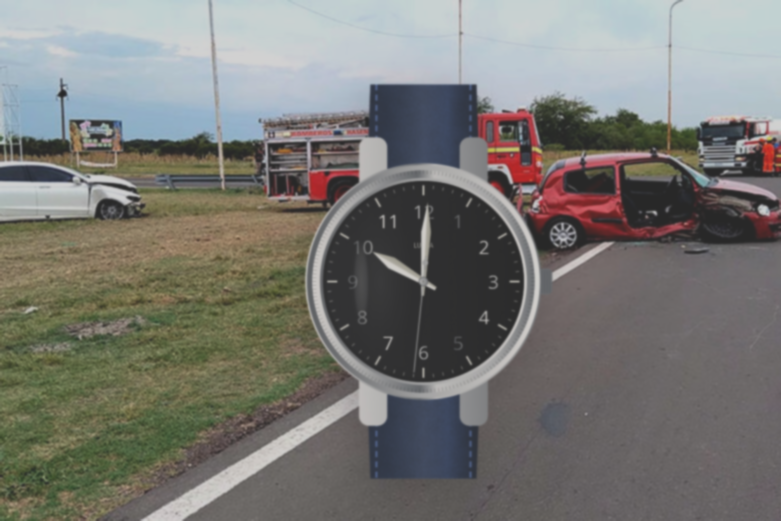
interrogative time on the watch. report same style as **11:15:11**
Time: **10:00:31**
